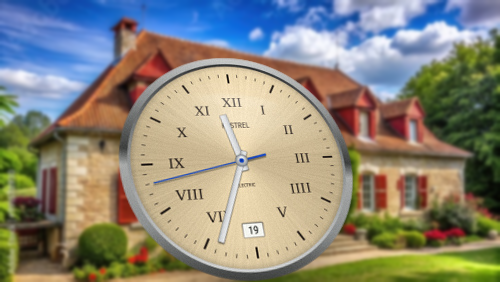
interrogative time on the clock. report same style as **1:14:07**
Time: **11:33:43**
